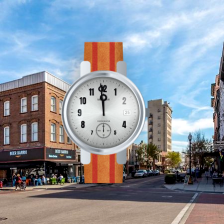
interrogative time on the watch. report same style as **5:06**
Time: **11:59**
